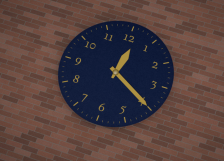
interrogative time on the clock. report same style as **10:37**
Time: **12:20**
